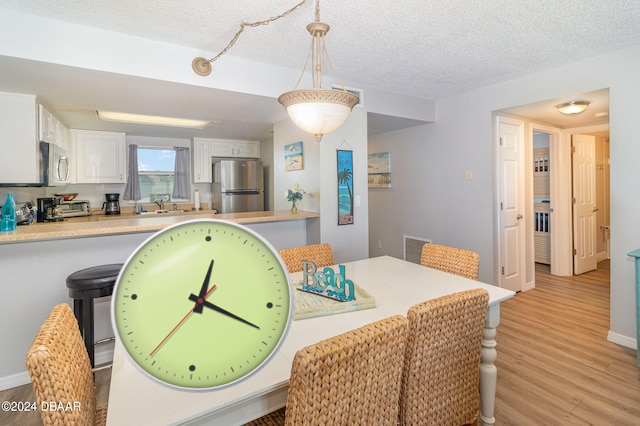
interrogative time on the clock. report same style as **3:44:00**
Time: **12:18:36**
